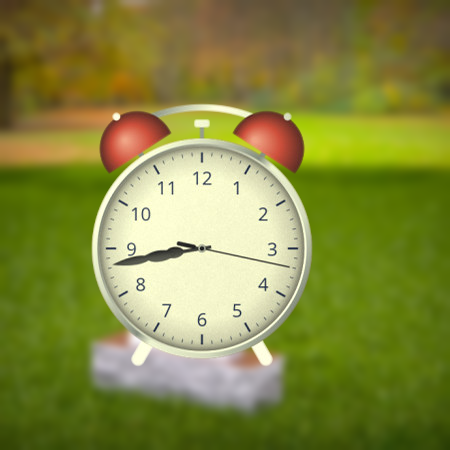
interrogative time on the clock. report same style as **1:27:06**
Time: **8:43:17**
